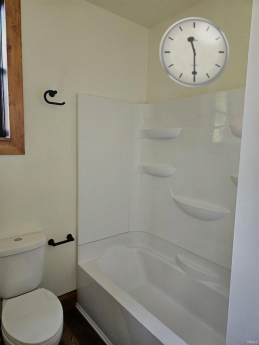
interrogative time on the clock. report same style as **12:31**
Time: **11:30**
